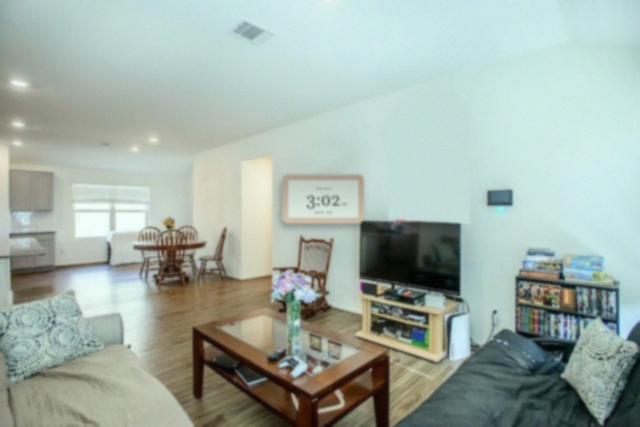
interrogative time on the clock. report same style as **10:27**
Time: **3:02**
